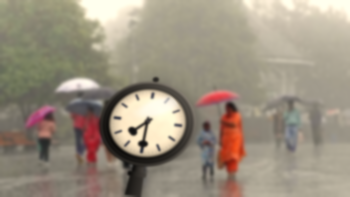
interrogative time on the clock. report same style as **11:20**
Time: **7:30**
